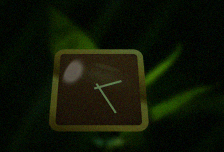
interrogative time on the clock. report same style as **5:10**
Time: **2:25**
